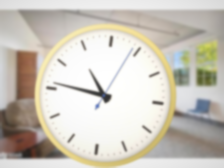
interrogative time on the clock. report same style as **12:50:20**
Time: **10:46:04**
